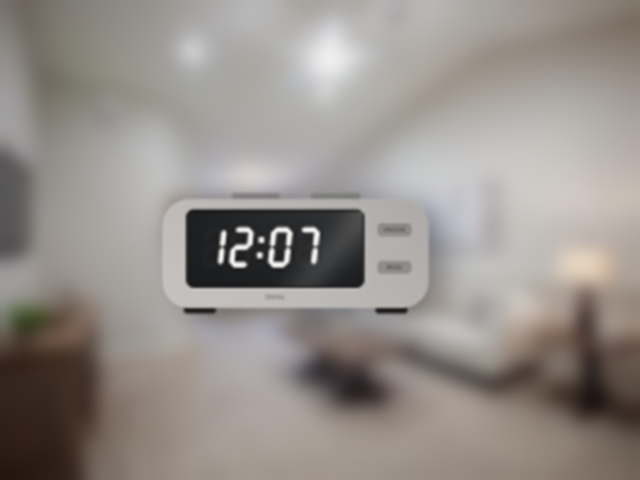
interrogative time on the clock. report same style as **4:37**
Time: **12:07**
